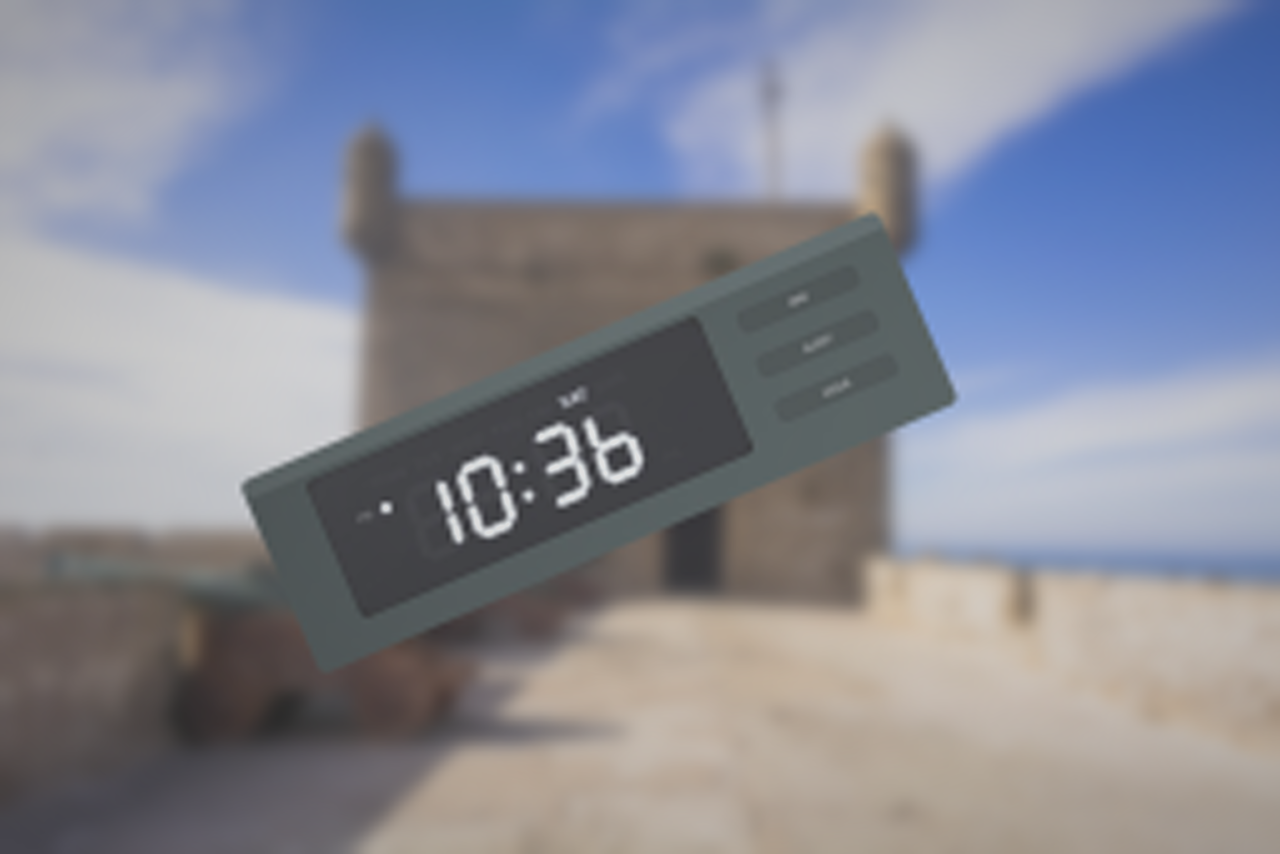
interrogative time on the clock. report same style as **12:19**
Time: **10:36**
